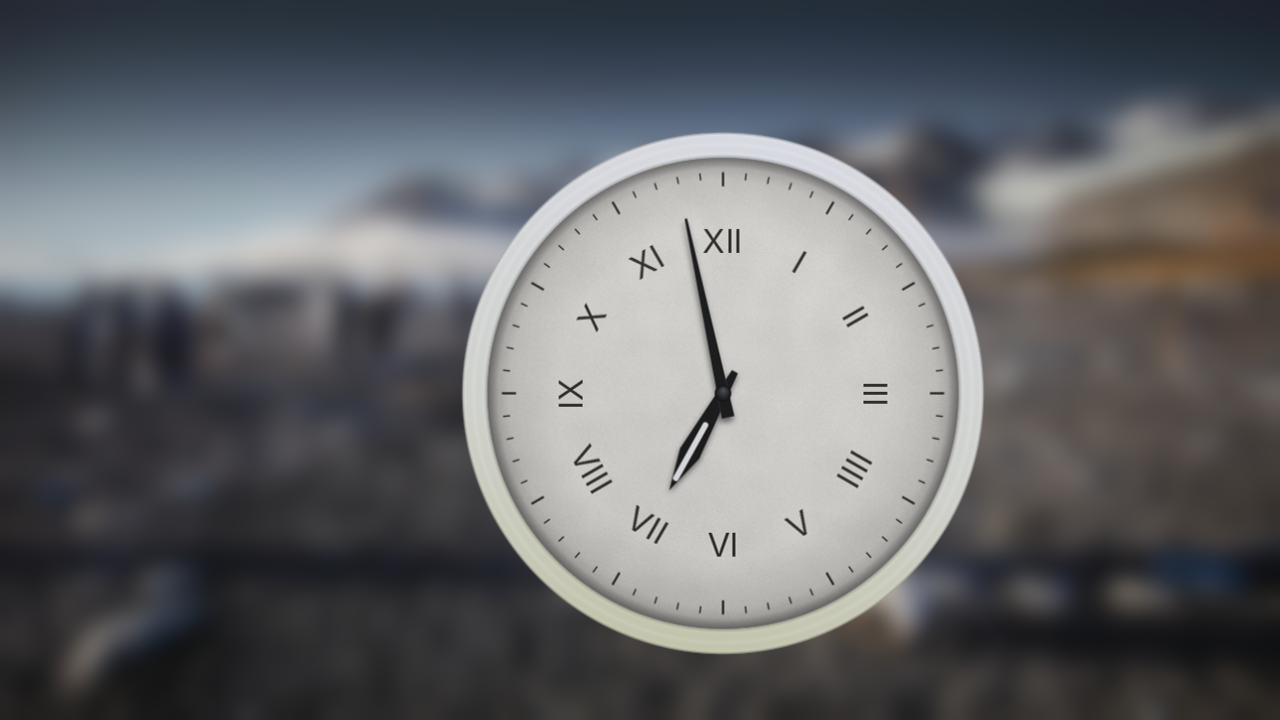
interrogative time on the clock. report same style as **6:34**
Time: **6:58**
